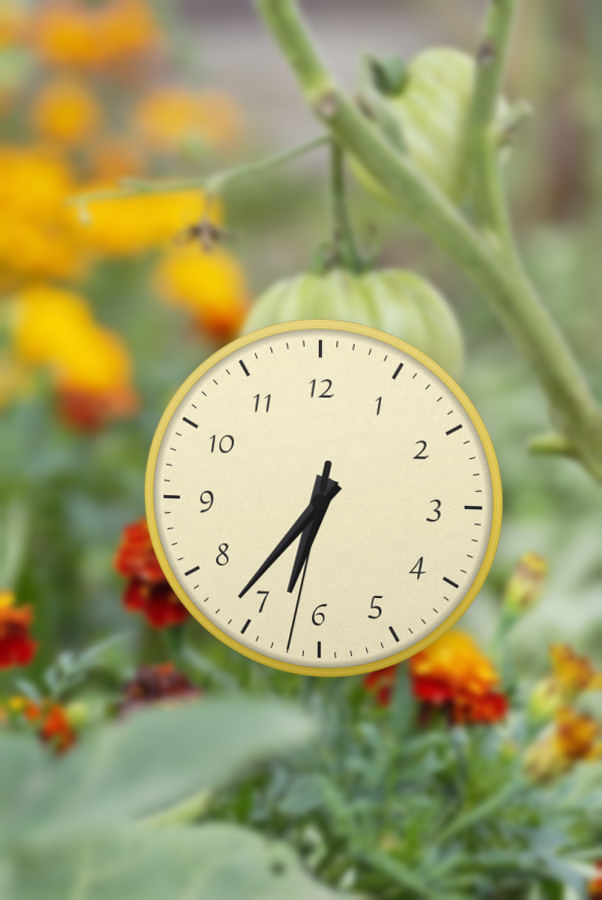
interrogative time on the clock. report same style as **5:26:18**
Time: **6:36:32**
